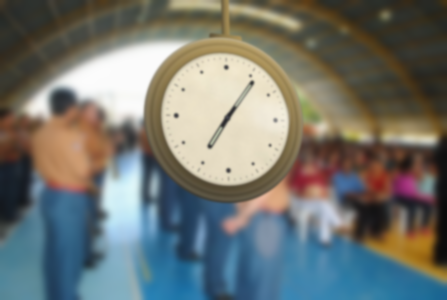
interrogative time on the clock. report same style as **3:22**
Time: **7:06**
